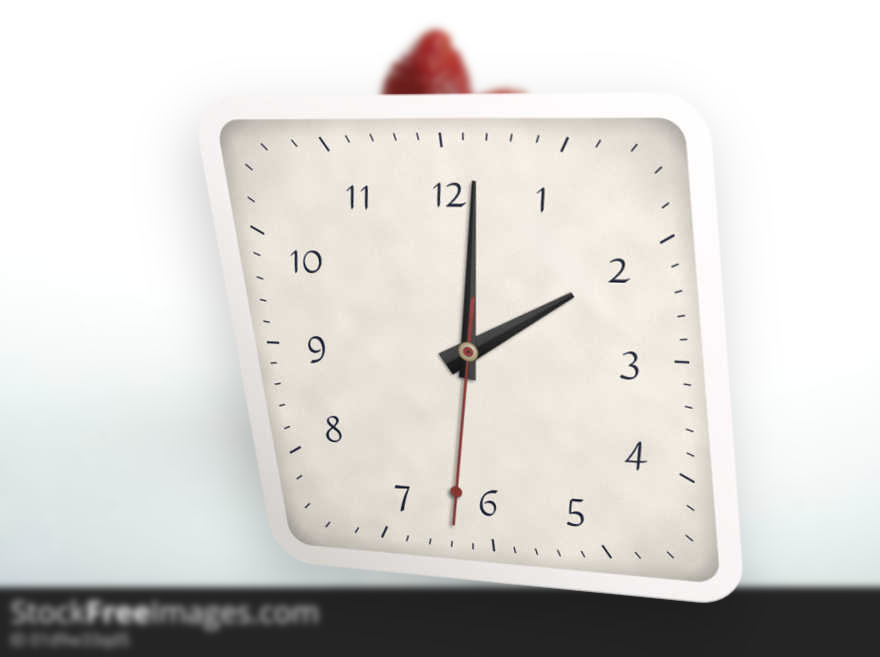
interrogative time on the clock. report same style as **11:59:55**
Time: **2:01:32**
